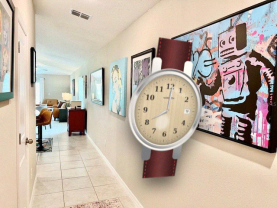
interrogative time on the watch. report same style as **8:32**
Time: **8:01**
